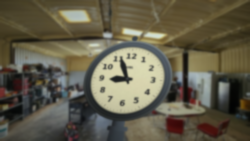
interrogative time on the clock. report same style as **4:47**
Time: **8:56**
